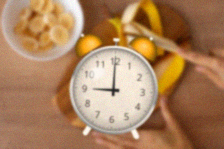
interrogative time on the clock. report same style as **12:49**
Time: **9:00**
